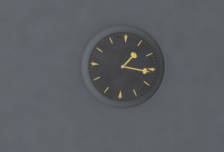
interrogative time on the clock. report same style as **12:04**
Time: **1:16**
